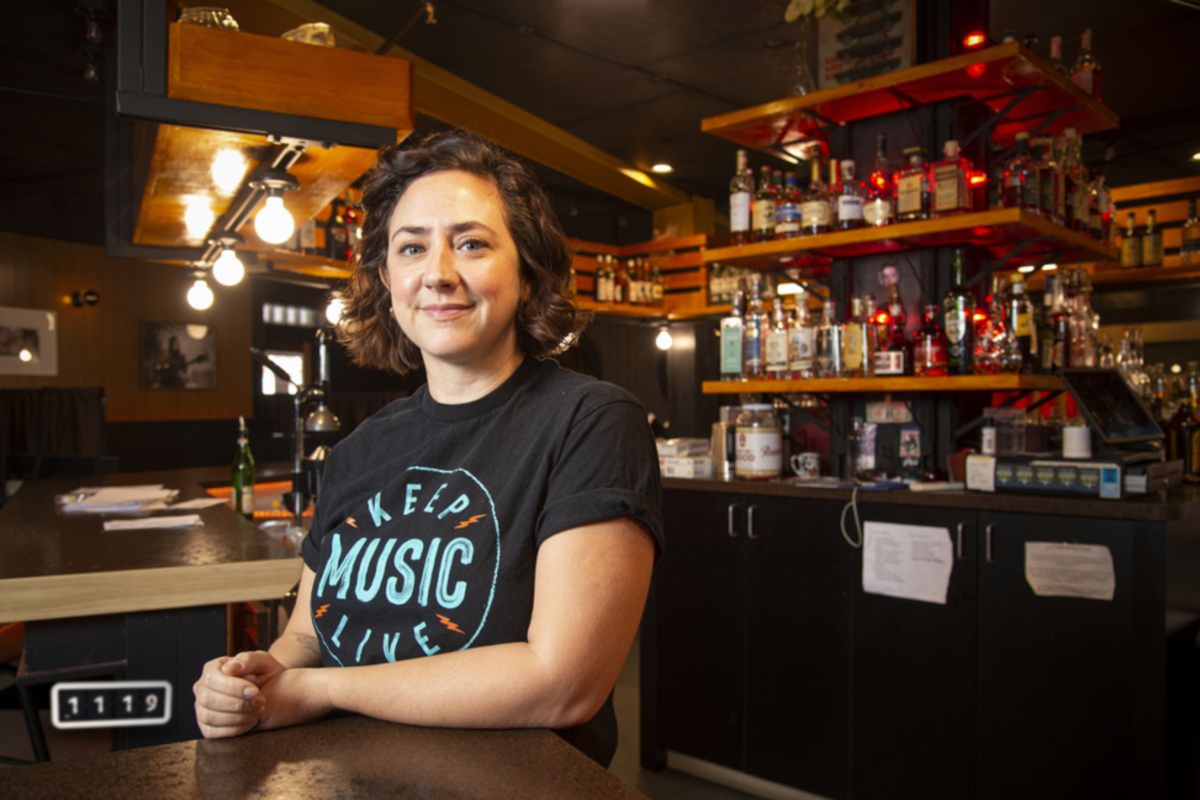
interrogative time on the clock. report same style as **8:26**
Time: **11:19**
